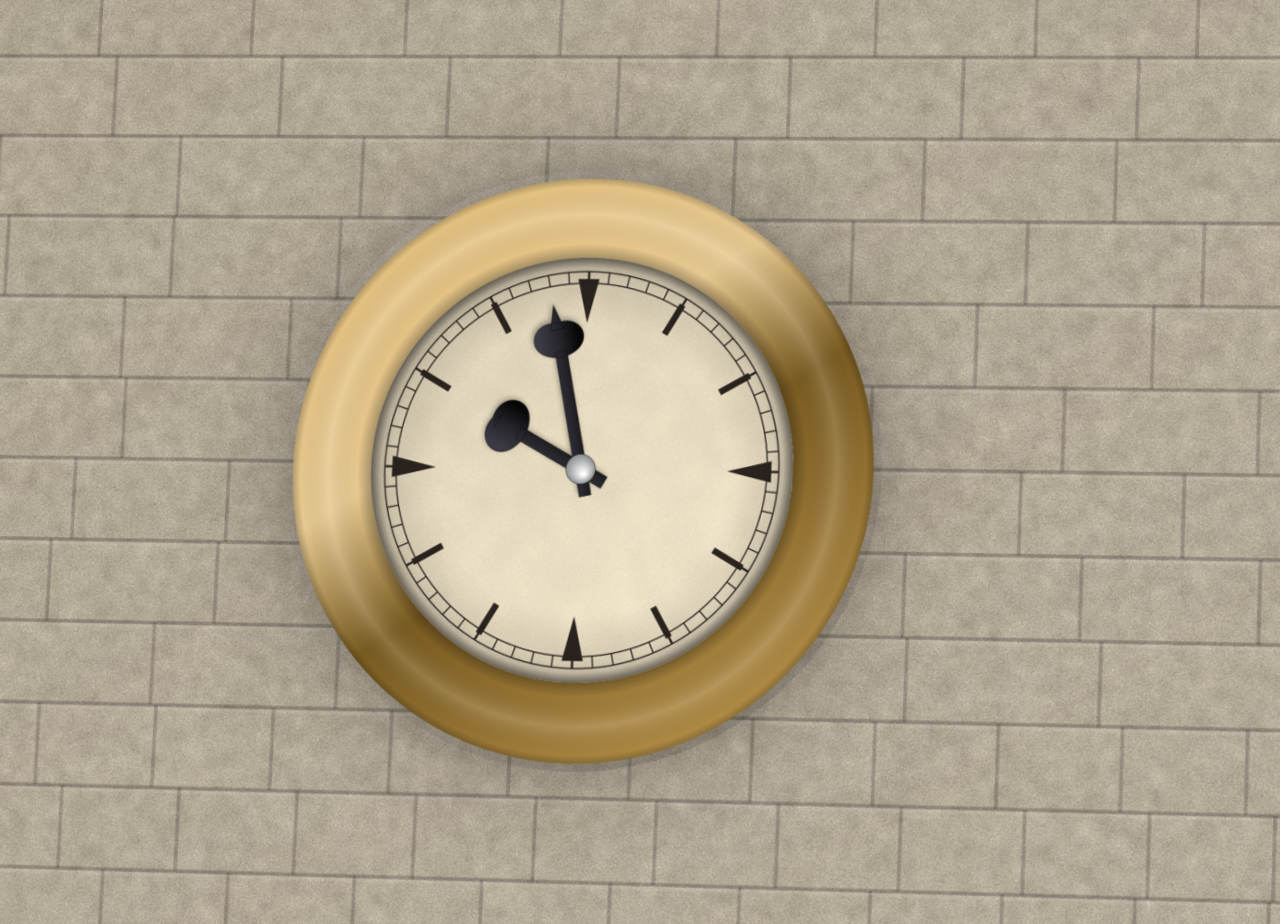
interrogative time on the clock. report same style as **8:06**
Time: **9:58**
